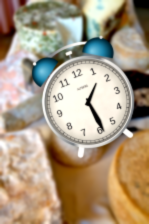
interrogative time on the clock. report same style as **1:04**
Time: **1:29**
